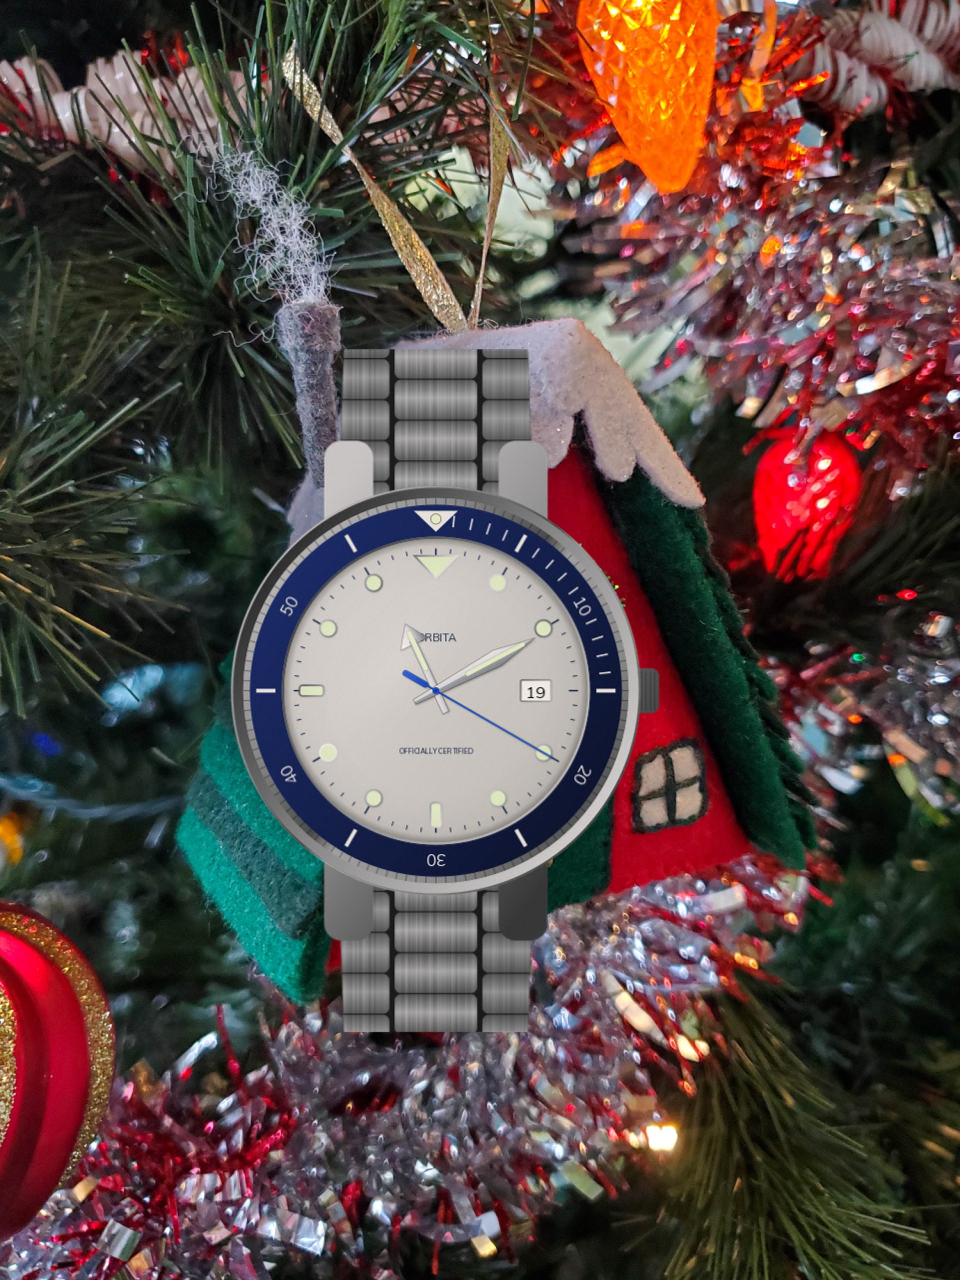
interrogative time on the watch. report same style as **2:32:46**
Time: **11:10:20**
